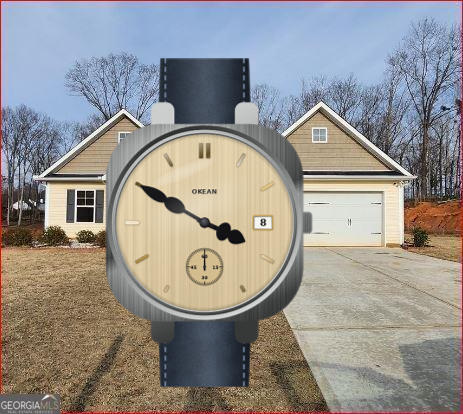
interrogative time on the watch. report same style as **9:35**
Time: **3:50**
